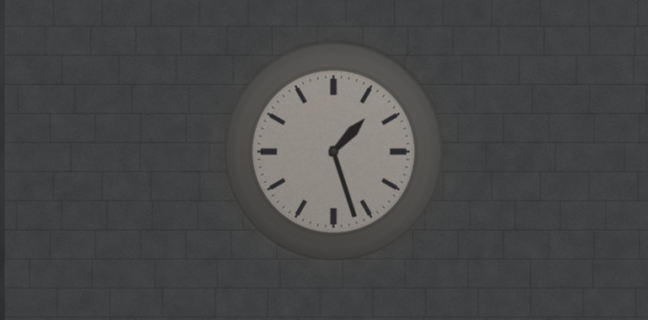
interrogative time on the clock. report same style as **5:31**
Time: **1:27**
